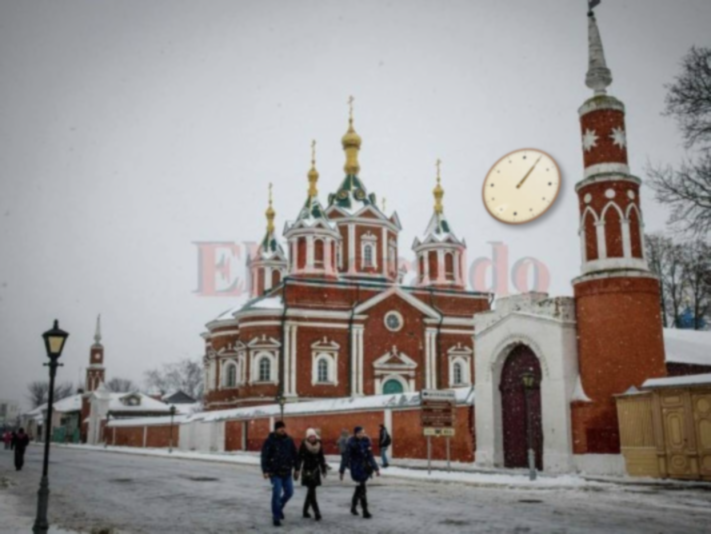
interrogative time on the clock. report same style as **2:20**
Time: **1:05**
